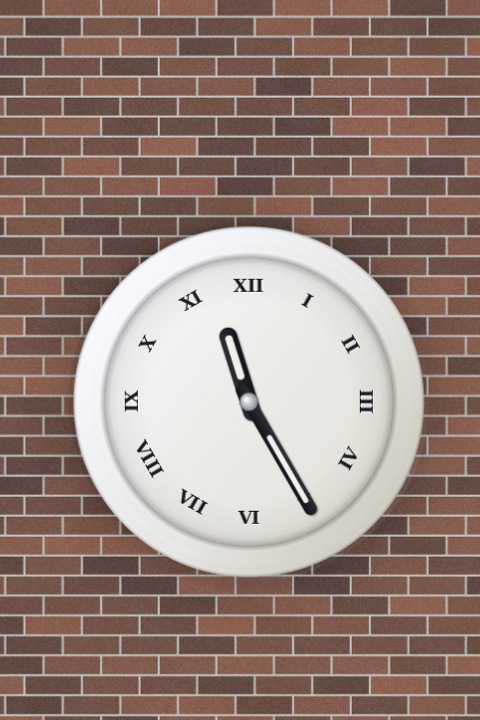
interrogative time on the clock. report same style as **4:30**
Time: **11:25**
